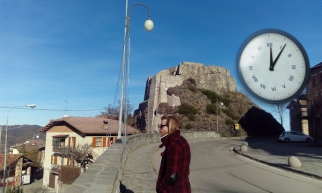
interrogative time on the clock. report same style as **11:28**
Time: **12:06**
